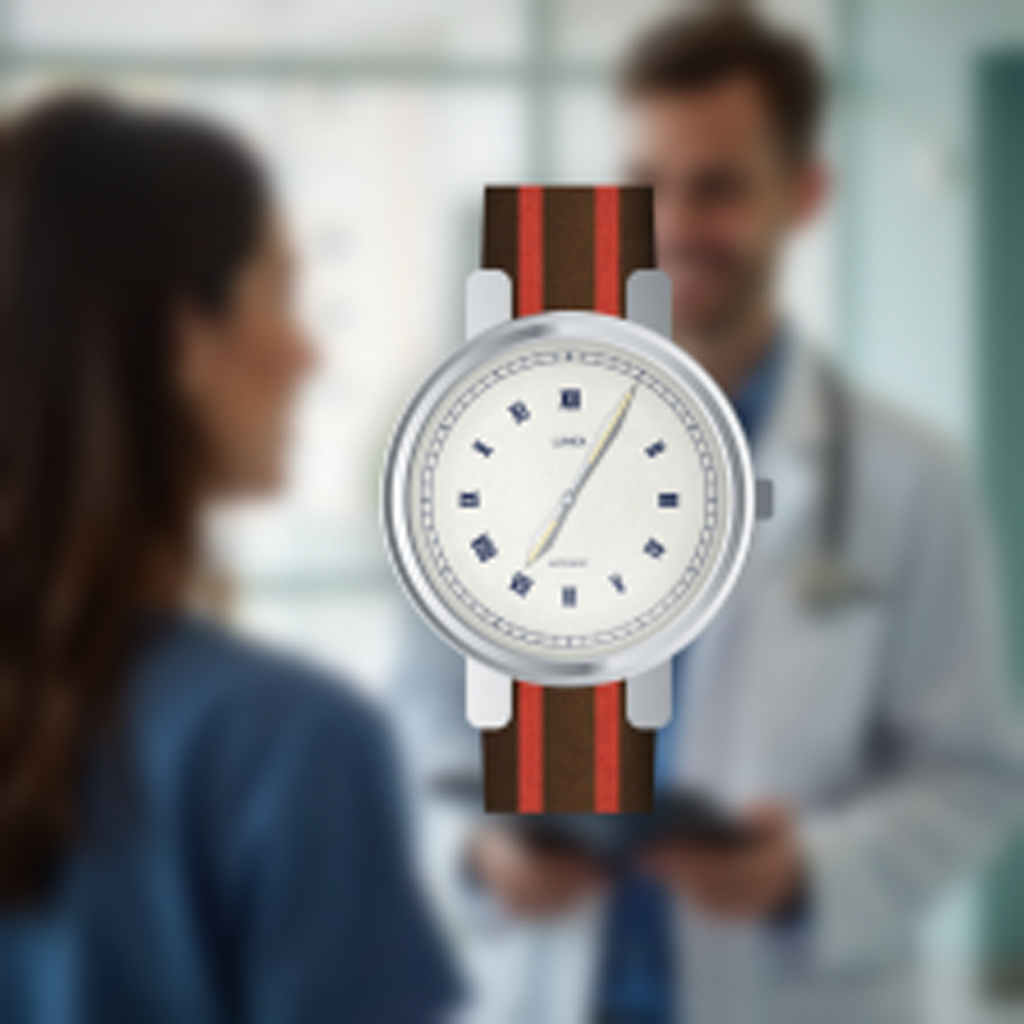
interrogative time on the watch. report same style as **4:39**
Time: **7:05**
